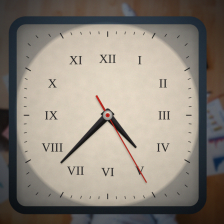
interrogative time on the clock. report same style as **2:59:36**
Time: **4:37:25**
